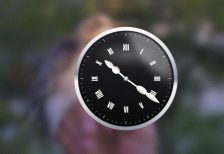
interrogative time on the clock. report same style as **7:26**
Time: **10:21**
